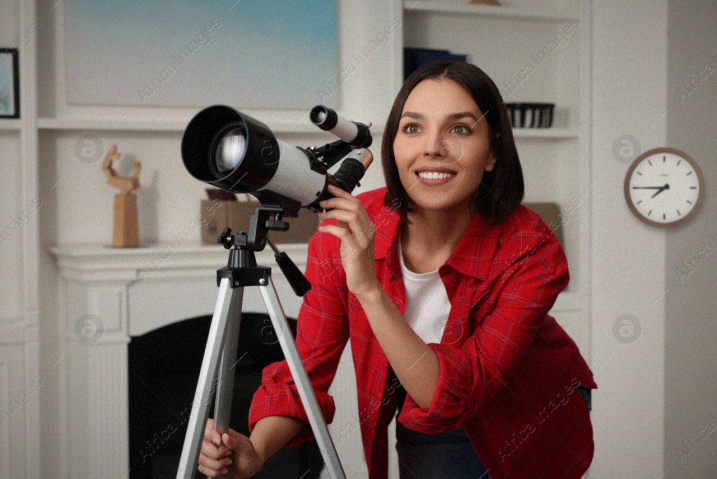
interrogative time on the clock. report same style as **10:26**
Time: **7:45**
